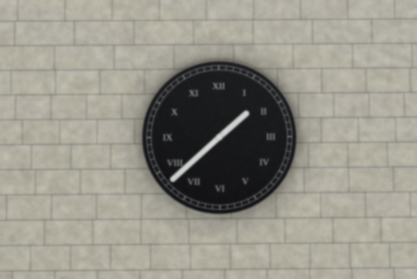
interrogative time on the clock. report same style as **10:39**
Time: **1:38**
